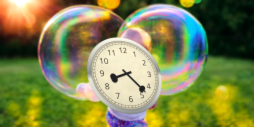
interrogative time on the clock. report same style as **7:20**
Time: **8:23**
